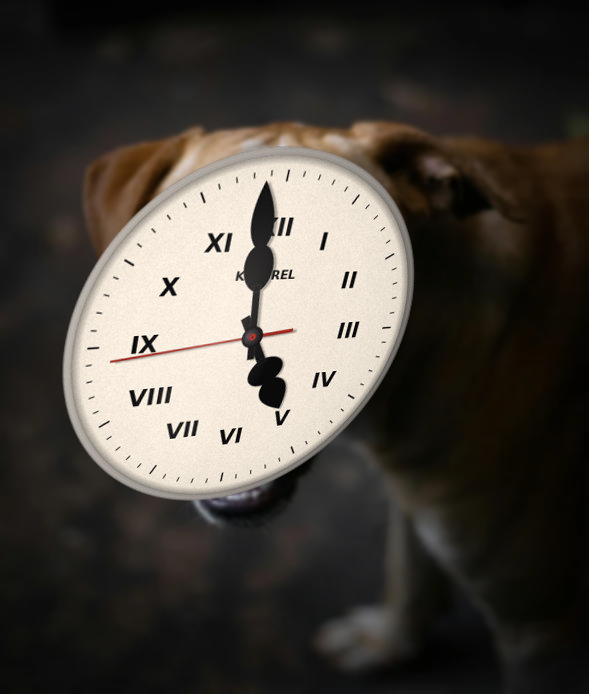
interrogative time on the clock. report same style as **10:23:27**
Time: **4:58:44**
